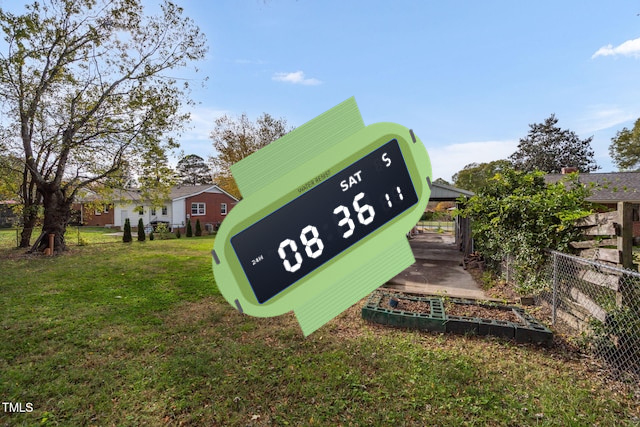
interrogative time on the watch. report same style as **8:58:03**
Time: **8:36:11**
